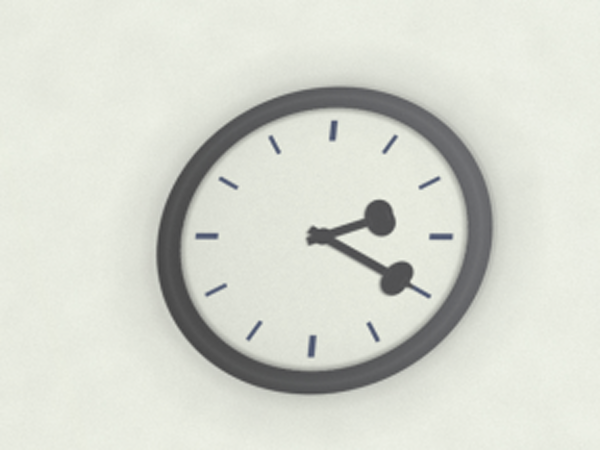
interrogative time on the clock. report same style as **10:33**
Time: **2:20**
